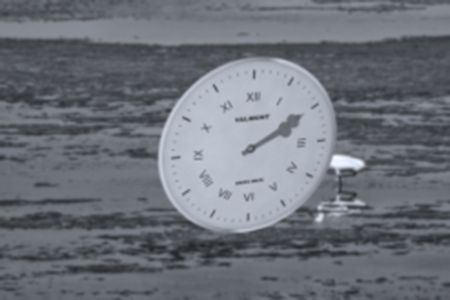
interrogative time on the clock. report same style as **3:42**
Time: **2:10**
